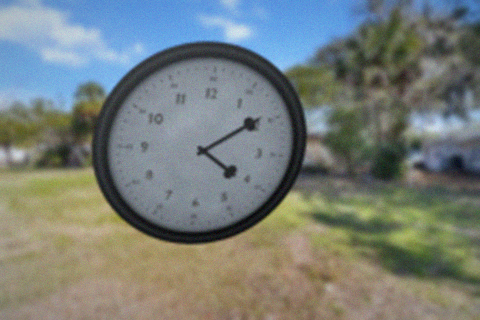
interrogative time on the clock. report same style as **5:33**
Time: **4:09**
